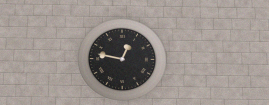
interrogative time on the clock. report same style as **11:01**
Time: **12:47**
